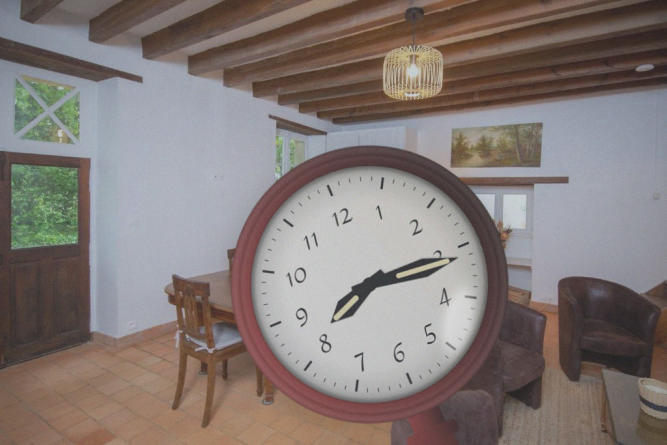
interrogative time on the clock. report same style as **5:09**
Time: **8:16**
